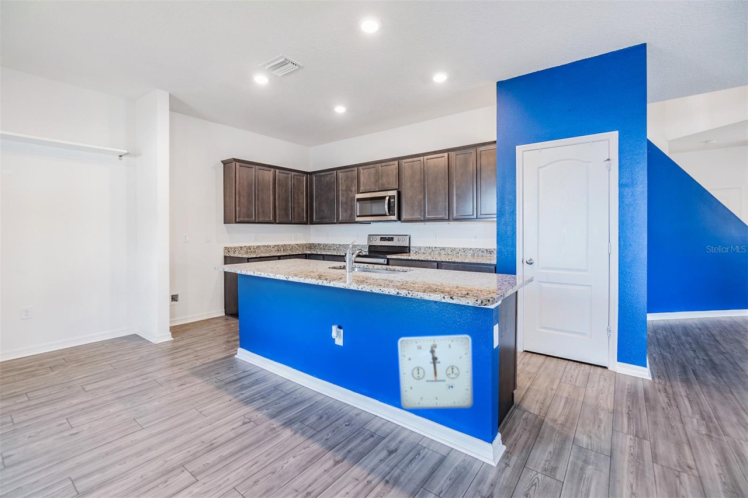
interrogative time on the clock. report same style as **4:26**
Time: **11:59**
